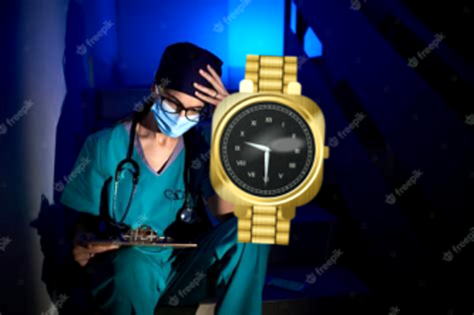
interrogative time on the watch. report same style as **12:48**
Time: **9:30**
